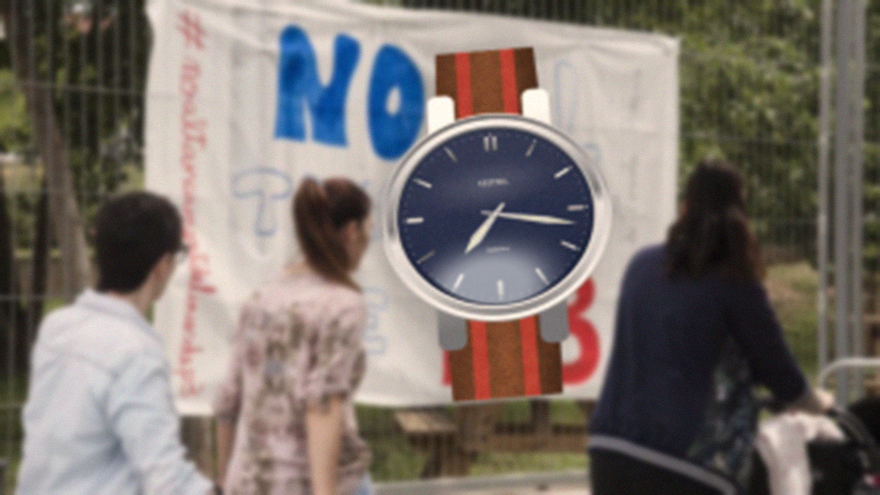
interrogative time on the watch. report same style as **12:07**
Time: **7:17**
